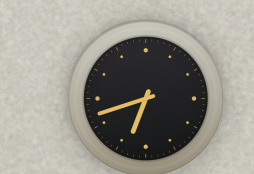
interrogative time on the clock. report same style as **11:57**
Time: **6:42**
